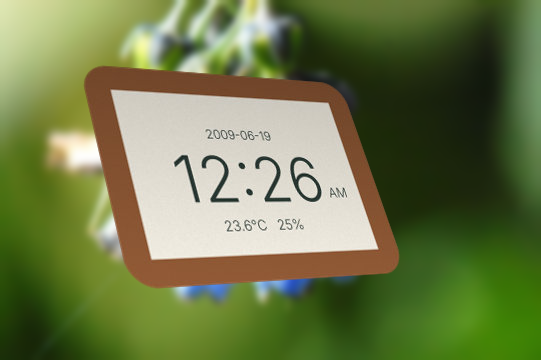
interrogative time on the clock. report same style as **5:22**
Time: **12:26**
